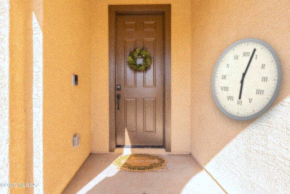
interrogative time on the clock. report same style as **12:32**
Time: **6:03**
